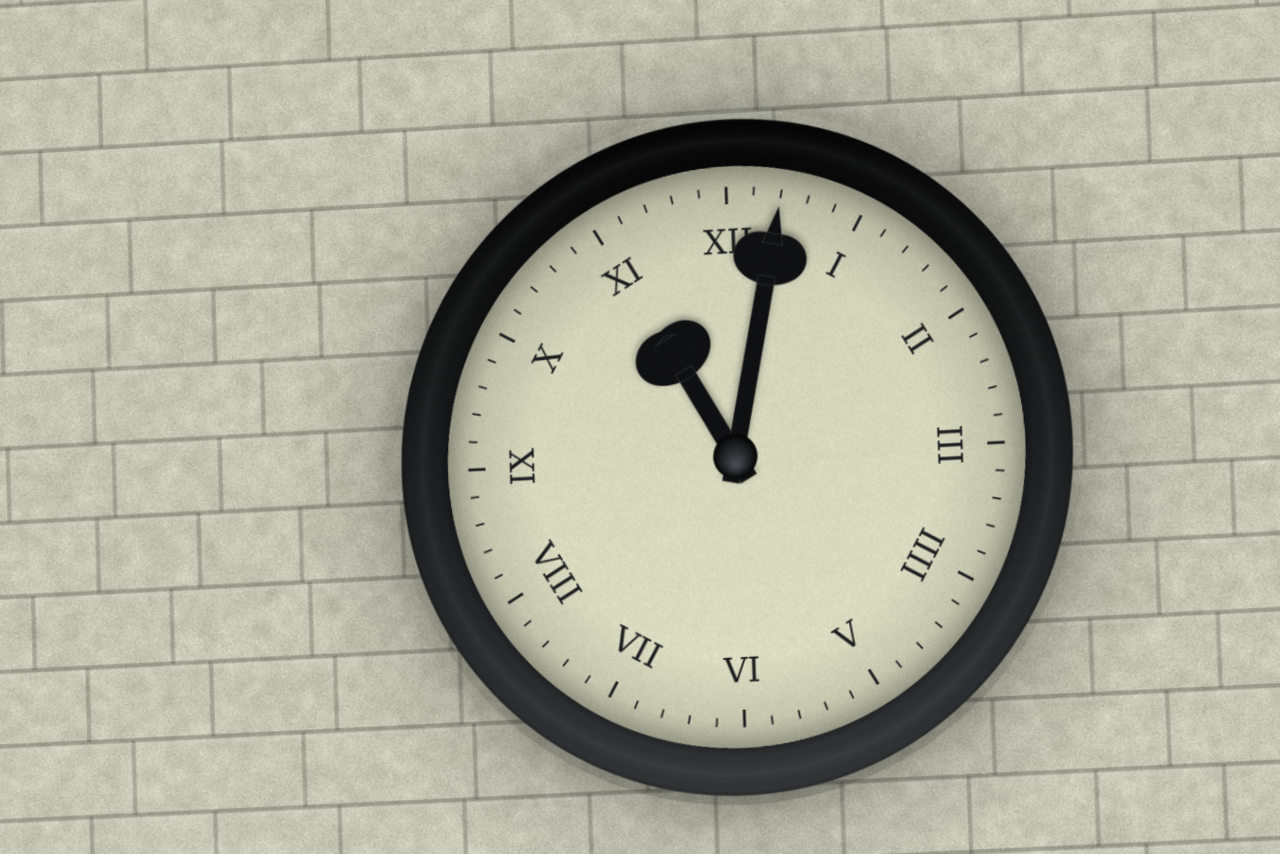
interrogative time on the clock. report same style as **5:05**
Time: **11:02**
